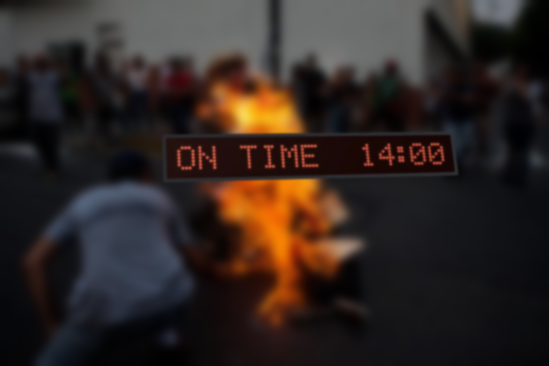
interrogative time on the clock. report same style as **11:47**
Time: **14:00**
